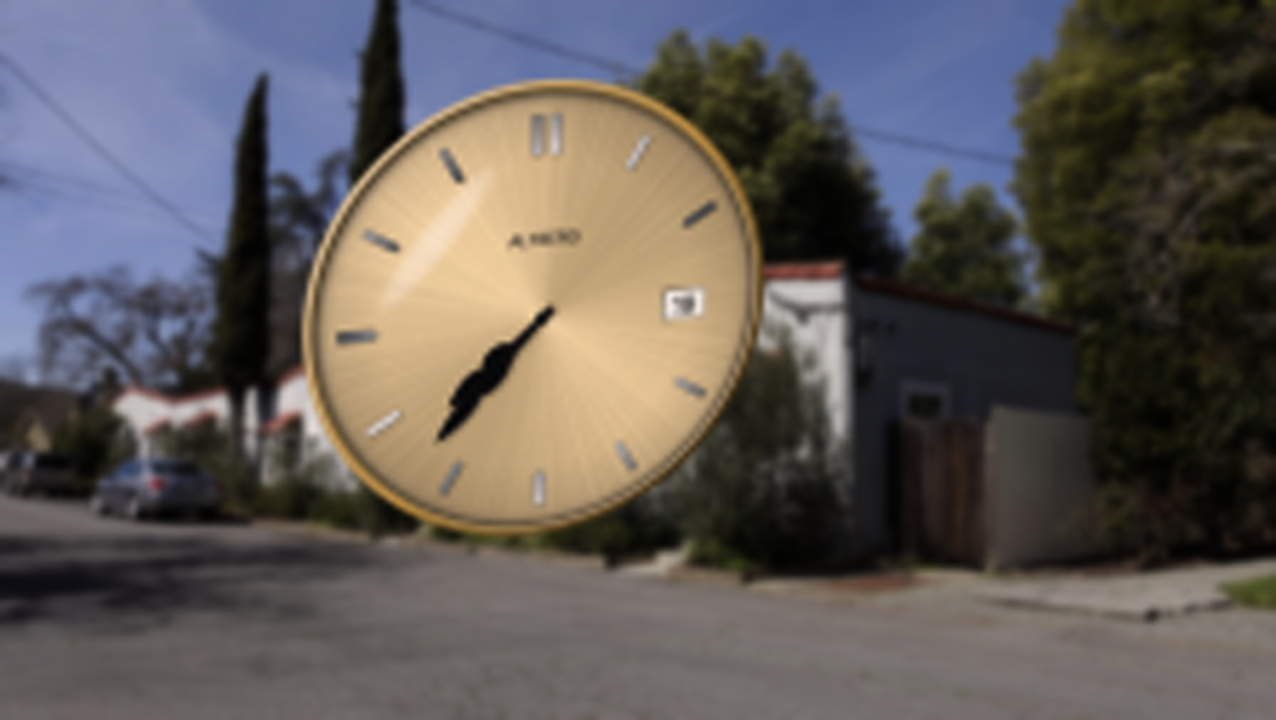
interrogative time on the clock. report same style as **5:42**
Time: **7:37**
